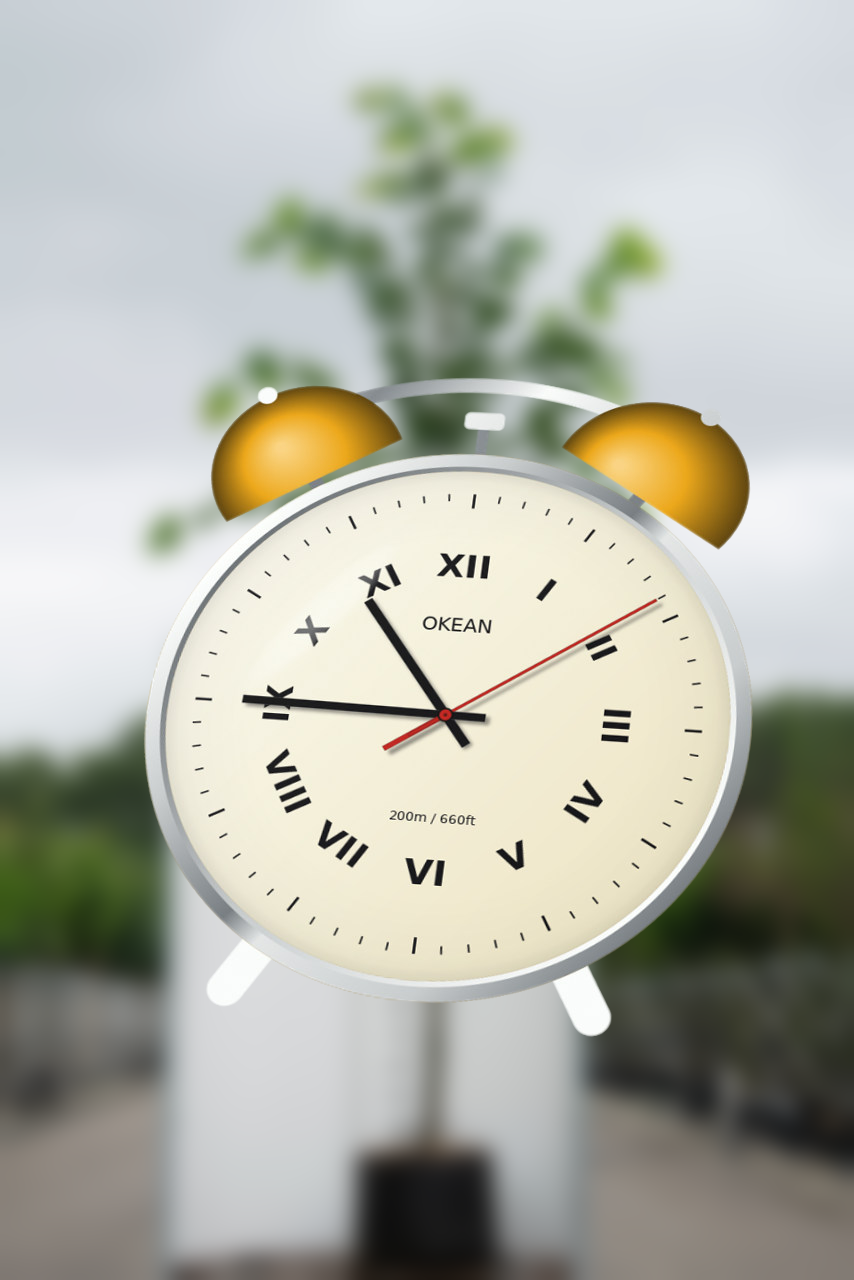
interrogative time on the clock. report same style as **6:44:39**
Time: **10:45:09**
